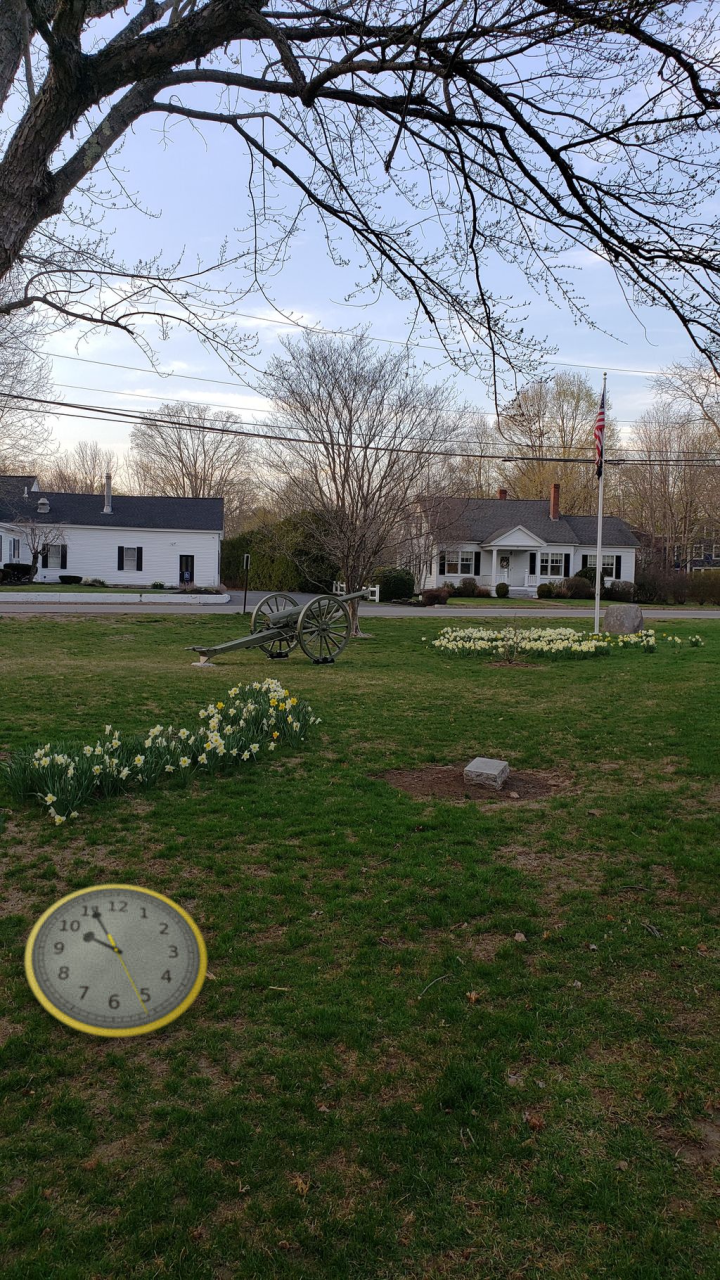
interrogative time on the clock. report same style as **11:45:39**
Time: **9:55:26**
